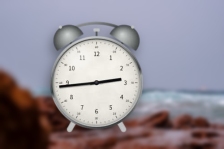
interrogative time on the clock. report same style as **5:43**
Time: **2:44**
